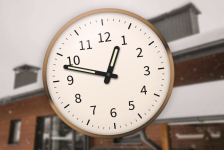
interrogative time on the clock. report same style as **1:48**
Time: **12:48**
